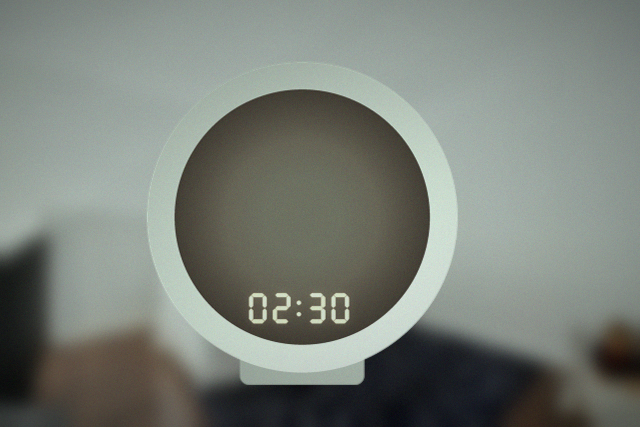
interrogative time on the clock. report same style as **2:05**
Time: **2:30**
